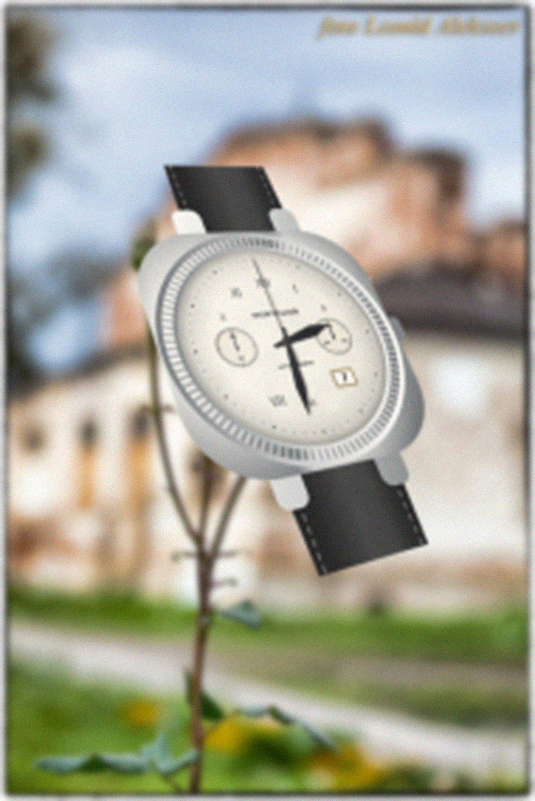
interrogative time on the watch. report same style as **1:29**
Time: **2:31**
